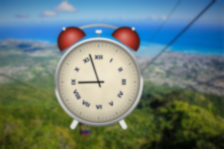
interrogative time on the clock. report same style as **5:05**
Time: **8:57**
